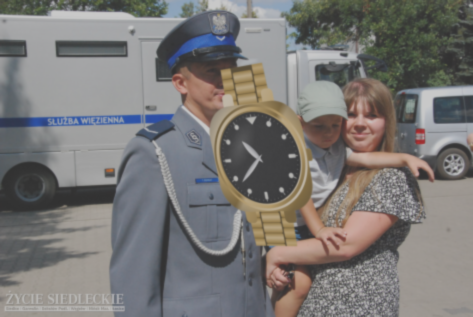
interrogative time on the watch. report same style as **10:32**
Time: **10:38**
